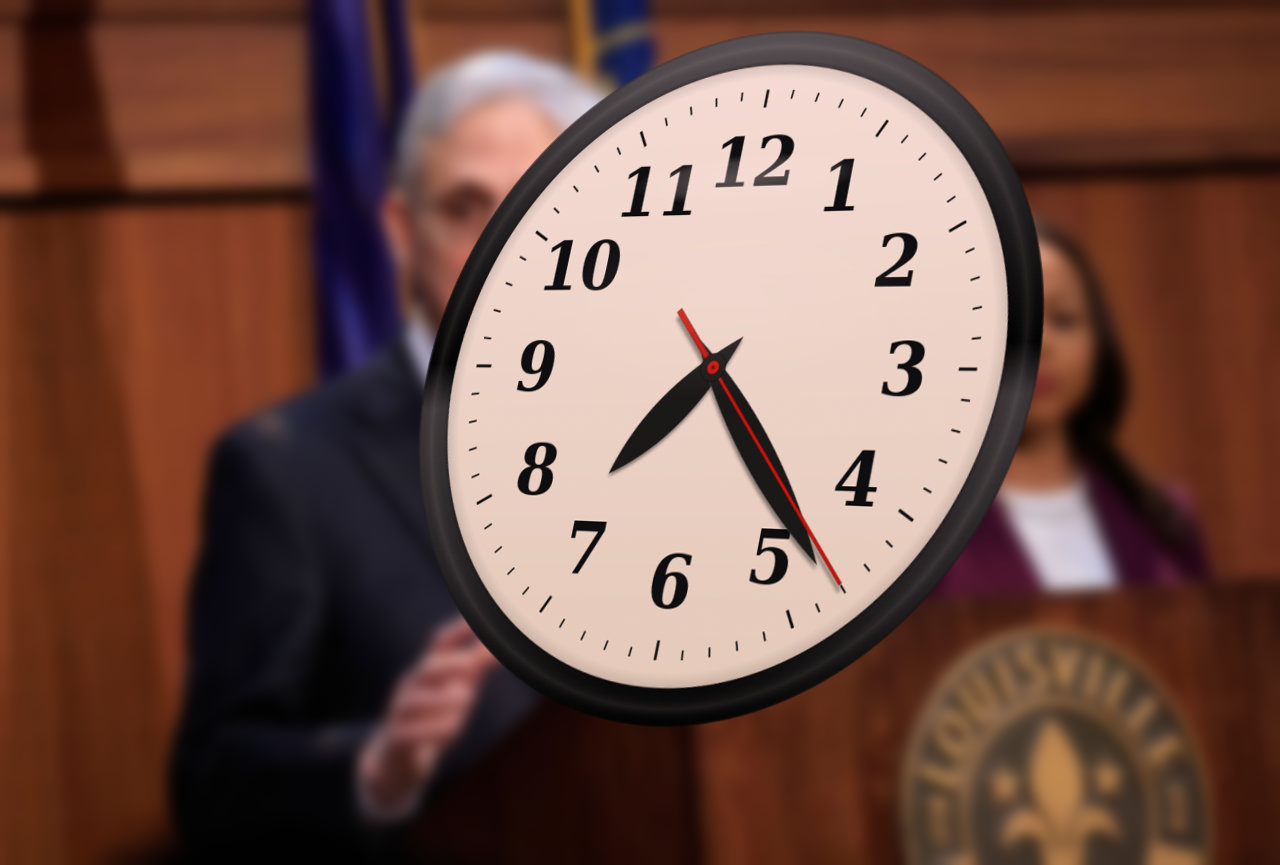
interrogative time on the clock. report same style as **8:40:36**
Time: **7:23:23**
